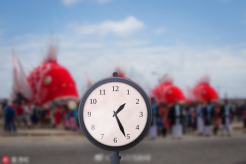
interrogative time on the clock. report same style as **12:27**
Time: **1:26**
